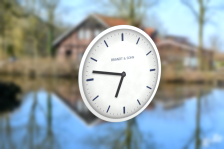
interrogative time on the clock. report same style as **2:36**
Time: **6:47**
